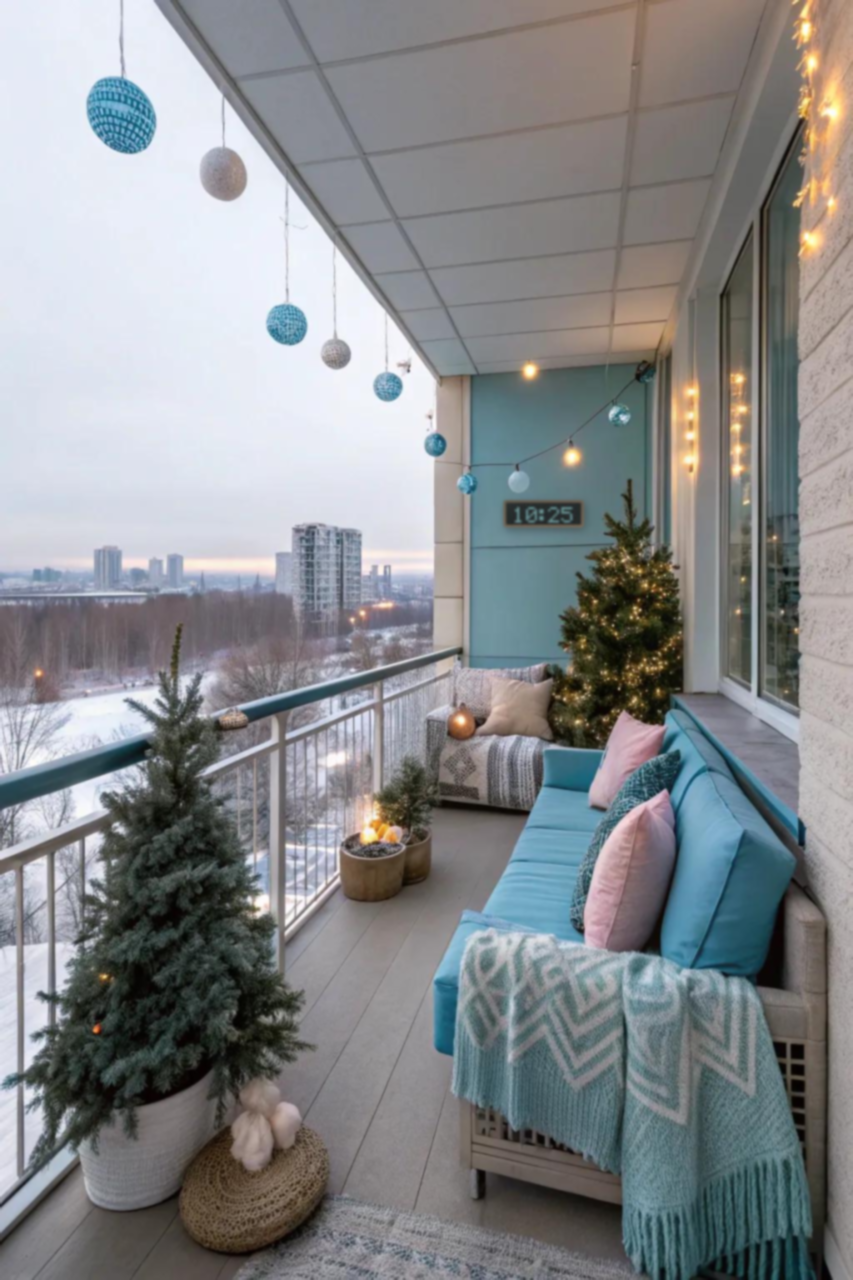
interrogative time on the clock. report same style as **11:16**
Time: **10:25**
